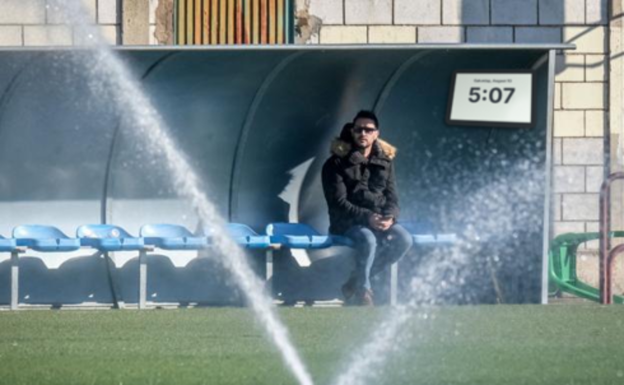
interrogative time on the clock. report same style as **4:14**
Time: **5:07**
